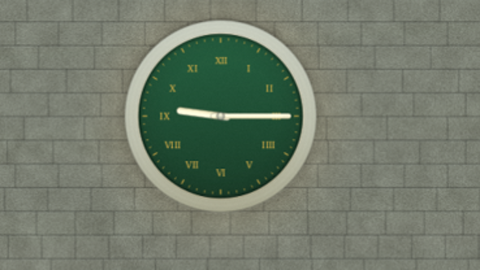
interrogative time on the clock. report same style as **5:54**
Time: **9:15**
